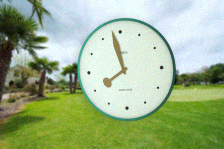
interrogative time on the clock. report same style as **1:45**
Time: **7:58**
